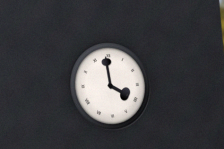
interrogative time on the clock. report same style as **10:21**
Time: **3:59**
